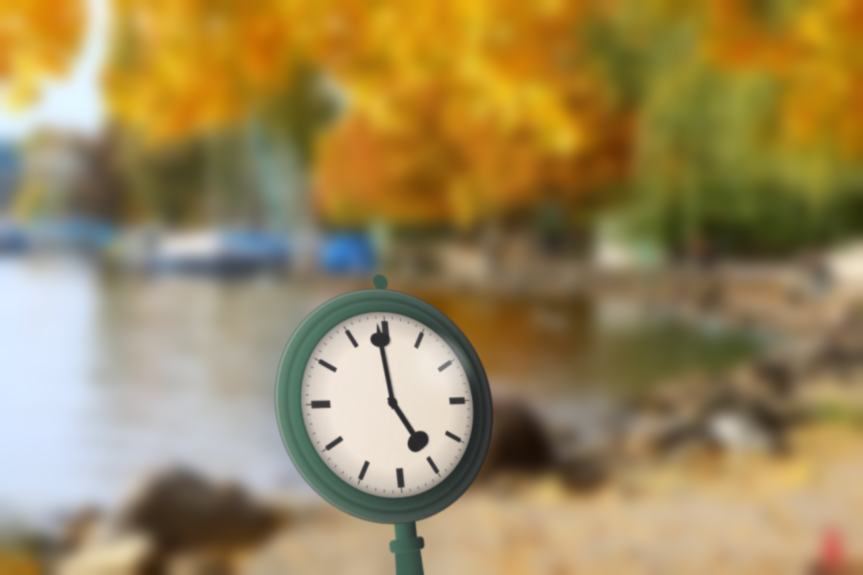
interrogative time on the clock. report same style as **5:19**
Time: **4:59**
